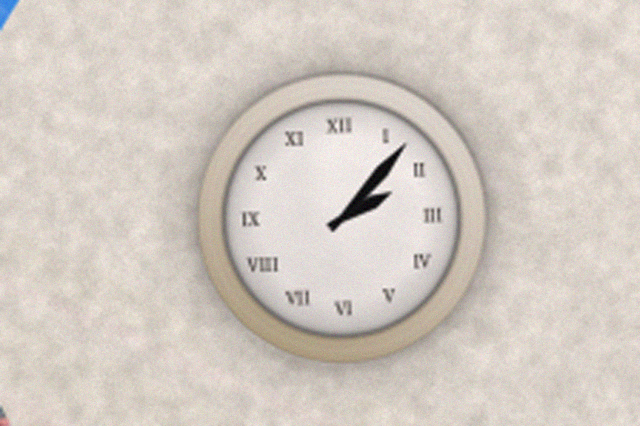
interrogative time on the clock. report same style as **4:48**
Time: **2:07**
